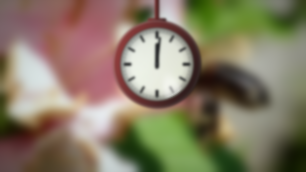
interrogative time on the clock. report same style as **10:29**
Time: **12:01**
